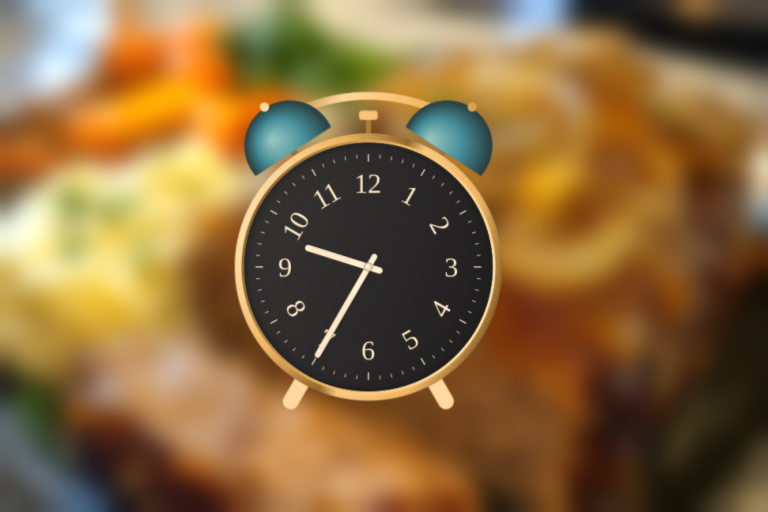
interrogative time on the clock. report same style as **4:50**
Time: **9:35**
